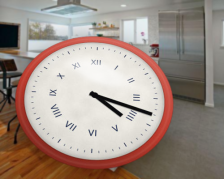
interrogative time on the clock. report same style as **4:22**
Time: **4:18**
